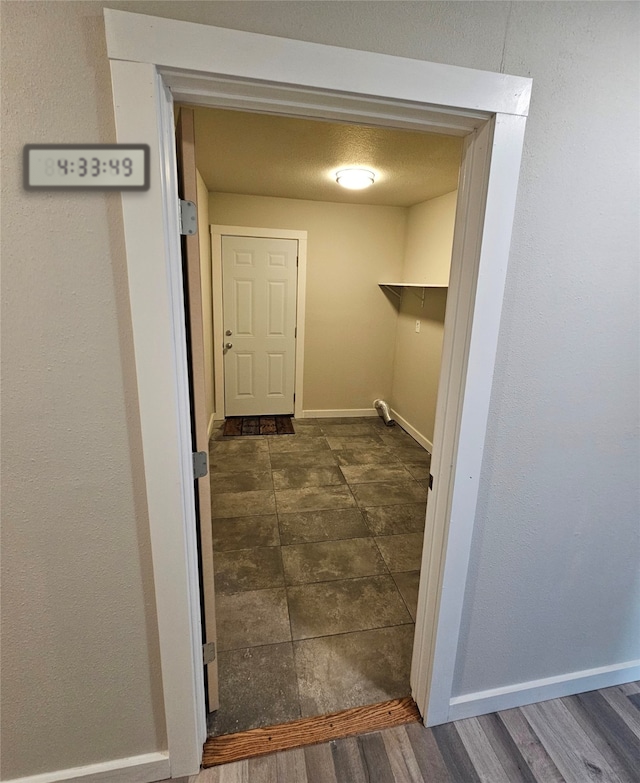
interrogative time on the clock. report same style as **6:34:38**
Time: **4:33:49**
